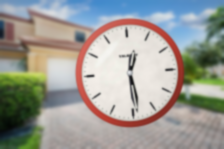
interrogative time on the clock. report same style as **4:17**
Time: **12:29**
